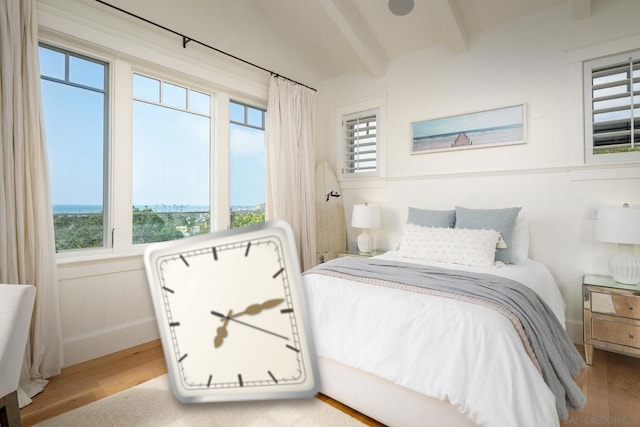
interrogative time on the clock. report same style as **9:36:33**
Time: **7:13:19**
